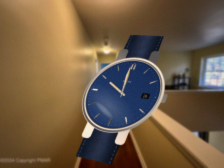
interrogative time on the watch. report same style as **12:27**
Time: **9:59**
